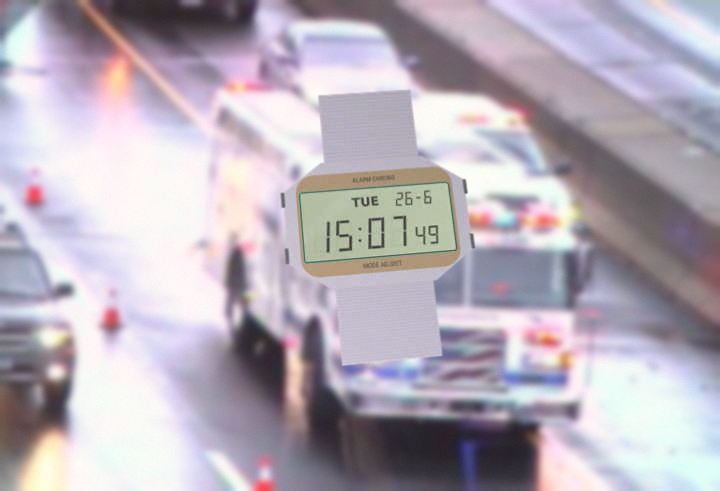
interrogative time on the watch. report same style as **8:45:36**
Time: **15:07:49**
